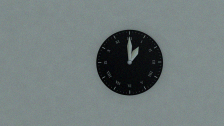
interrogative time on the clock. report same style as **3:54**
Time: **1:00**
